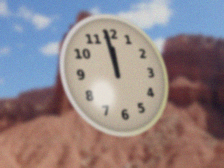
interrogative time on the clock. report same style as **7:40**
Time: **11:59**
